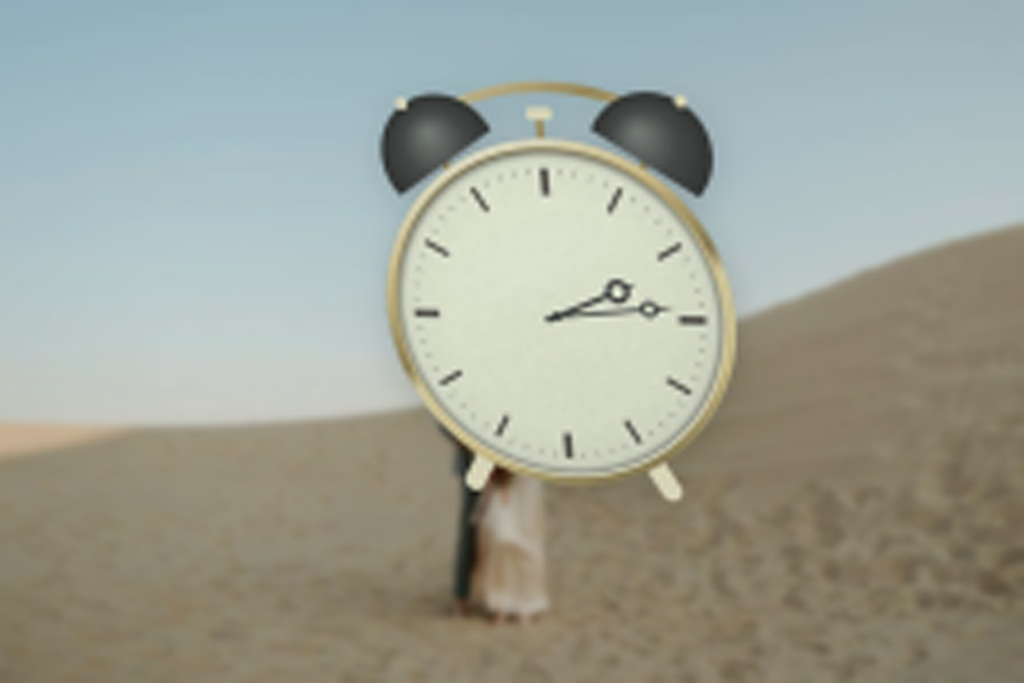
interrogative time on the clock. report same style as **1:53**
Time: **2:14**
